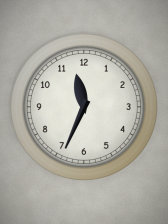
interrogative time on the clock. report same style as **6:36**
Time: **11:34**
